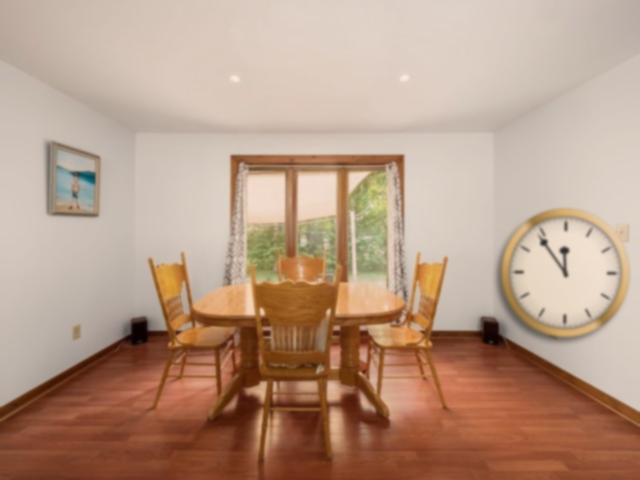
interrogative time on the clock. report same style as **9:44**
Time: **11:54**
